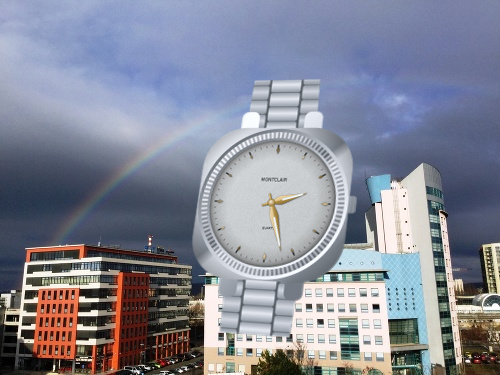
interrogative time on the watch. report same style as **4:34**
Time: **2:27**
